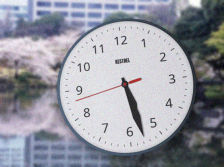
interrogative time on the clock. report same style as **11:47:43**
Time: **5:27:43**
